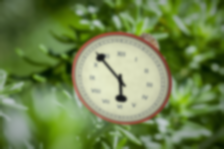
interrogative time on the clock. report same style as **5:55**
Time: **5:53**
